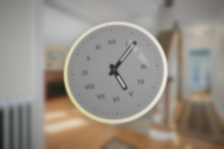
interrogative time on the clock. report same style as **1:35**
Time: **5:07**
